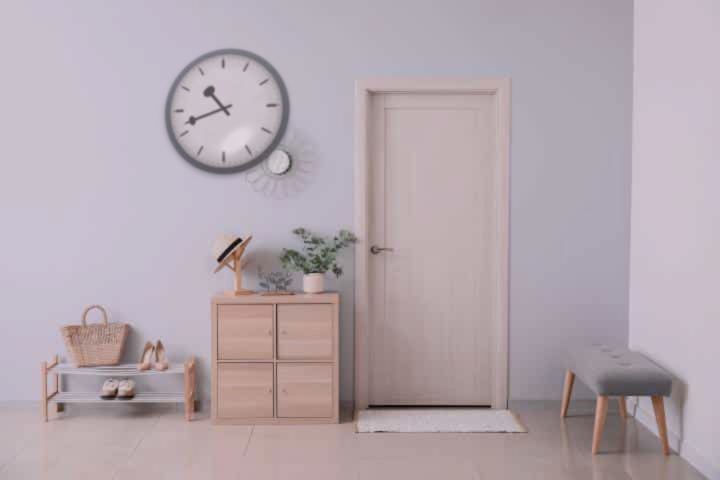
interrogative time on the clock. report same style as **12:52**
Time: **10:42**
